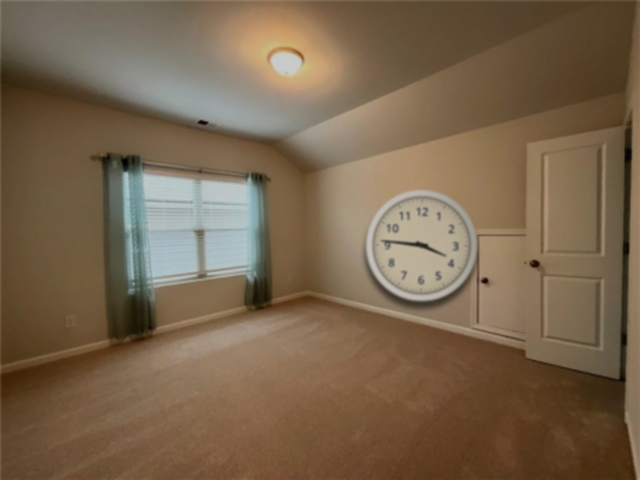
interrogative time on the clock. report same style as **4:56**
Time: **3:46**
